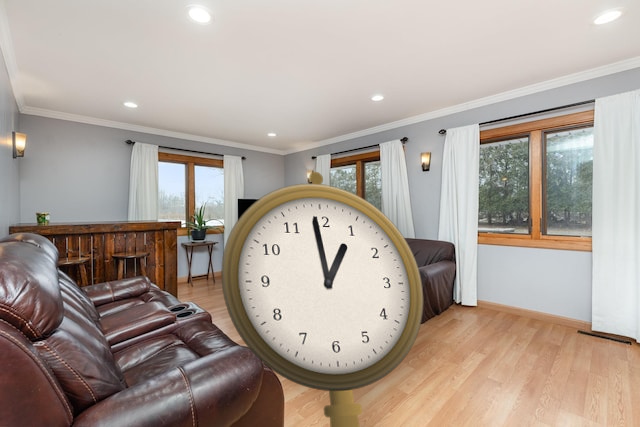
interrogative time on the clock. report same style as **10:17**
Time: **12:59**
